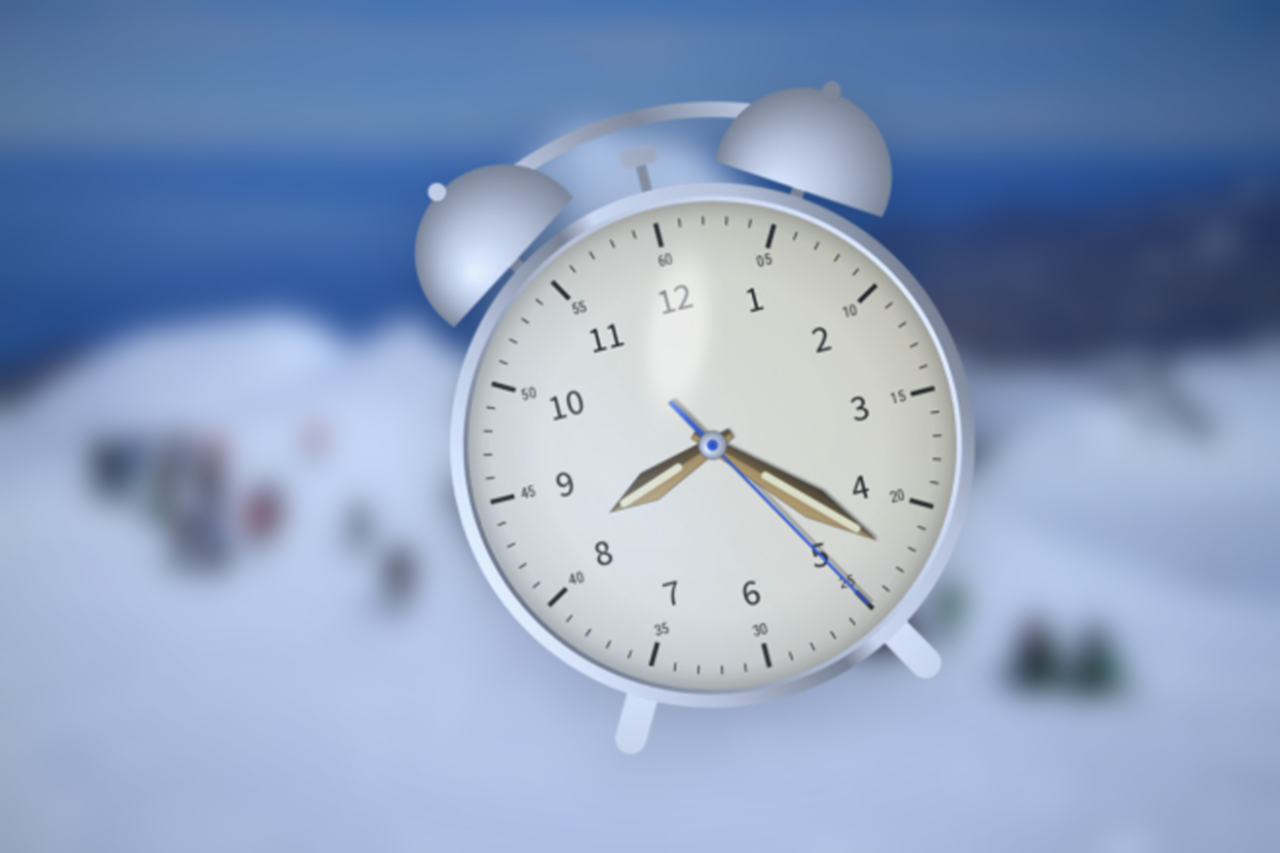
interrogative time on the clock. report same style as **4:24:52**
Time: **8:22:25**
